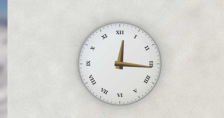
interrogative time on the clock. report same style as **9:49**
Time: **12:16**
